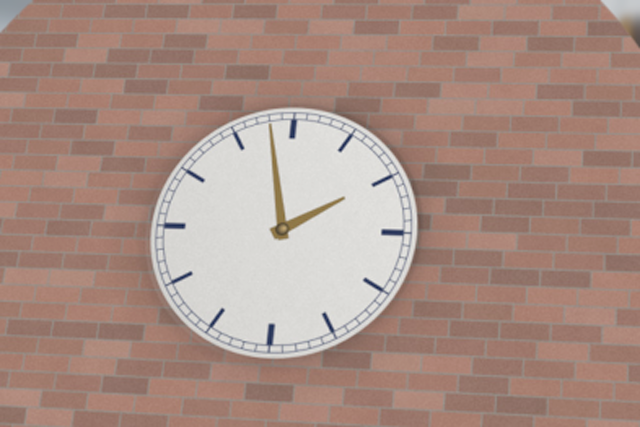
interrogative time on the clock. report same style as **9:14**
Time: **1:58**
